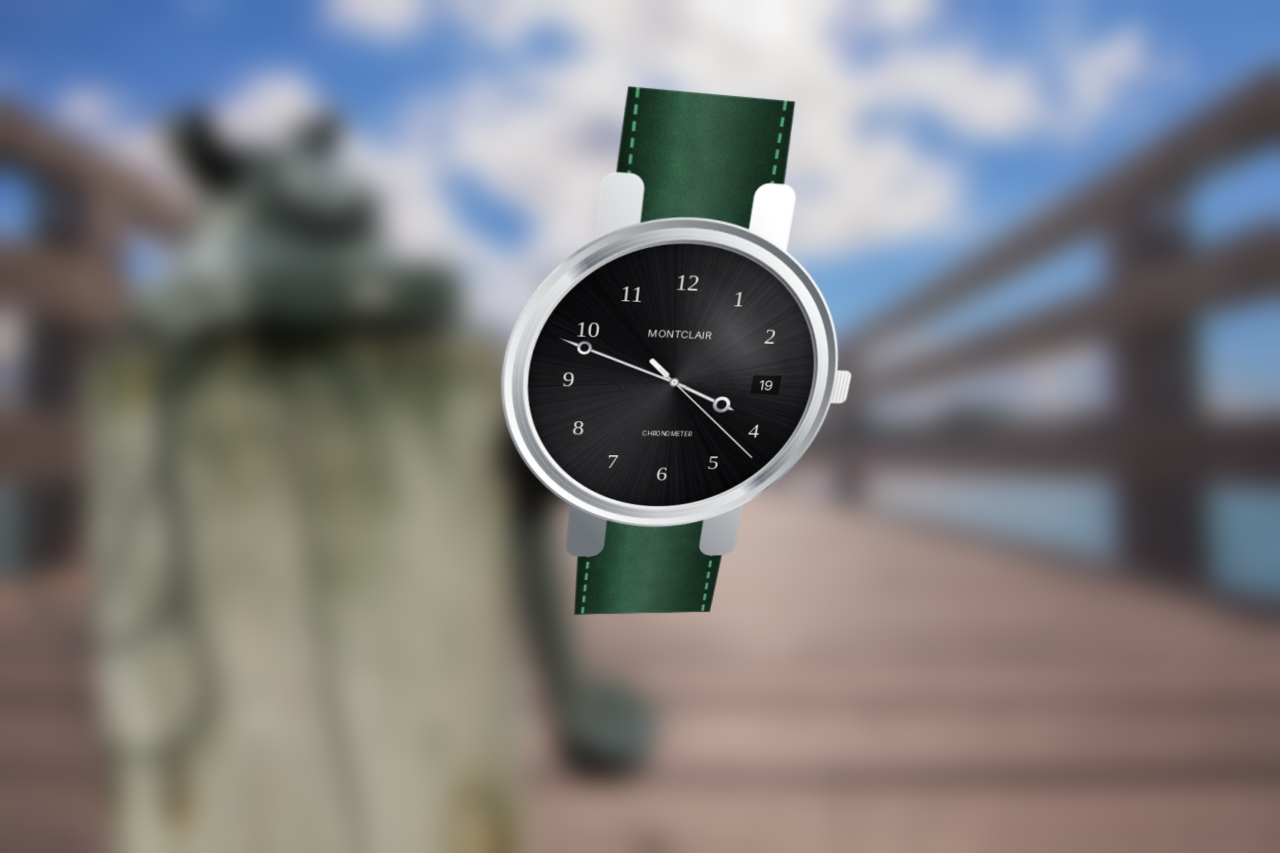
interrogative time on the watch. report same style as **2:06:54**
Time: **3:48:22**
